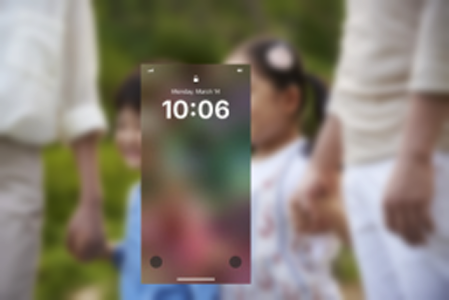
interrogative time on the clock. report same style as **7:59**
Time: **10:06**
